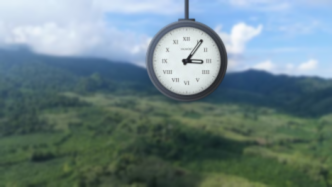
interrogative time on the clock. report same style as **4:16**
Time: **3:06**
